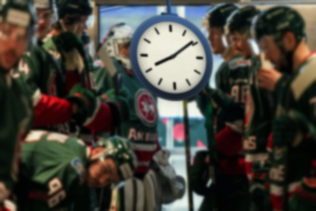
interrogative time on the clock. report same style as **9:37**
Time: **8:09**
